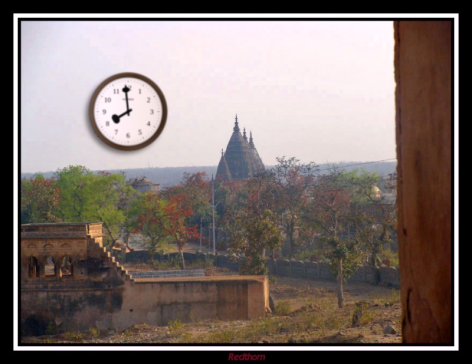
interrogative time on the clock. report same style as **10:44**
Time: **7:59**
